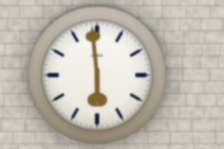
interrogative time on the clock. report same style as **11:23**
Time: **5:59**
